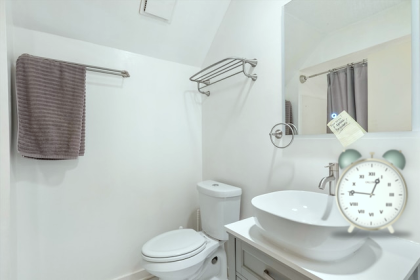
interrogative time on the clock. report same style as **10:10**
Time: **12:46**
